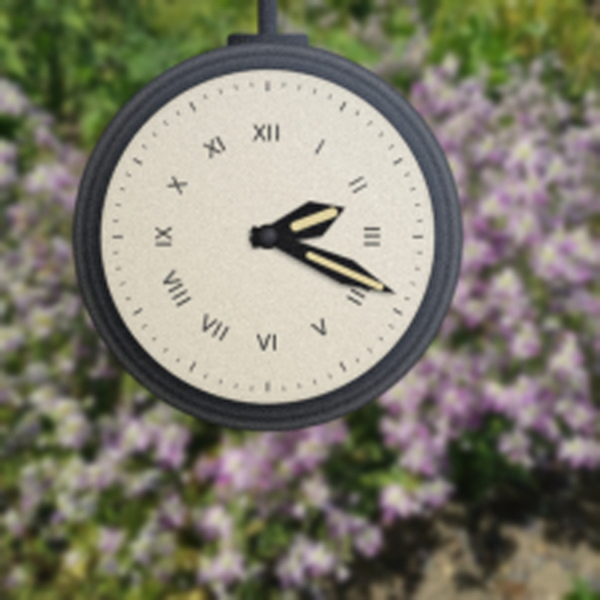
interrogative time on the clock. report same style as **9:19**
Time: **2:19**
